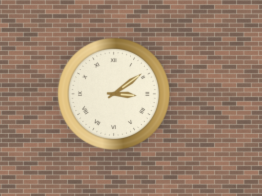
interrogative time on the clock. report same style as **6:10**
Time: **3:09**
